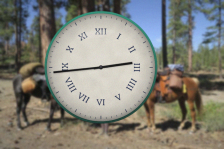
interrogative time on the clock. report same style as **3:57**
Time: **2:44**
